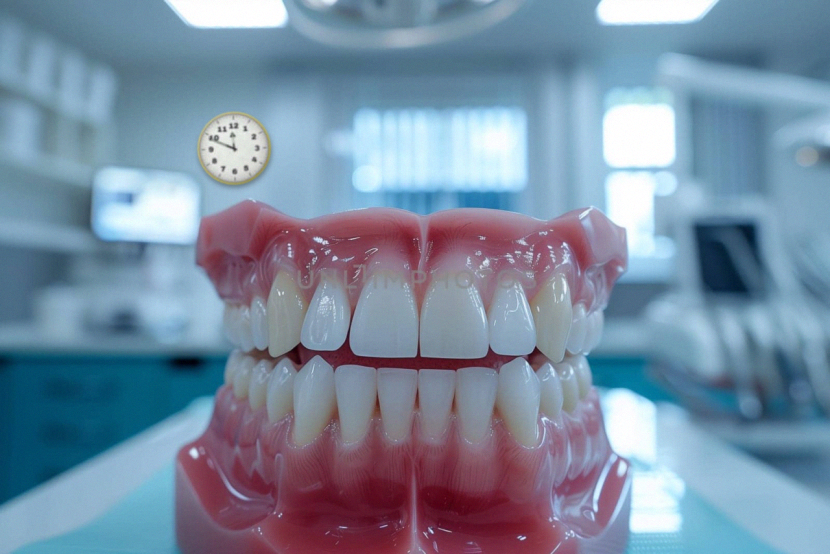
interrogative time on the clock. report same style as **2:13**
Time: **11:49**
